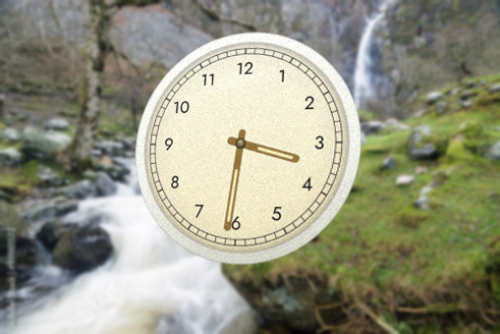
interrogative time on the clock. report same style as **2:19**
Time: **3:31**
